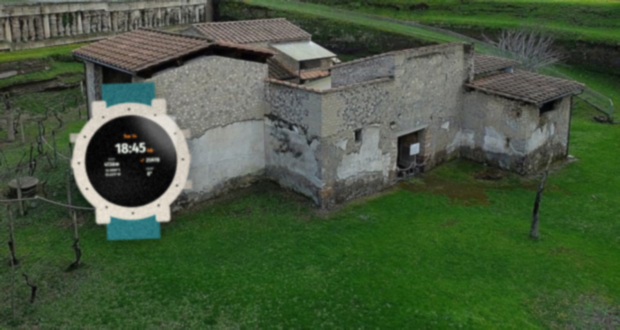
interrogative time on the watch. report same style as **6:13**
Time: **18:45**
